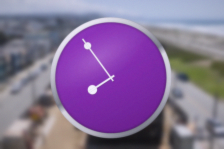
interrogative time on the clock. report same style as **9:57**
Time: **7:54**
